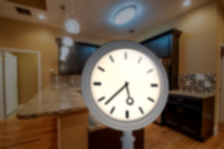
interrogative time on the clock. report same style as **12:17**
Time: **5:38**
